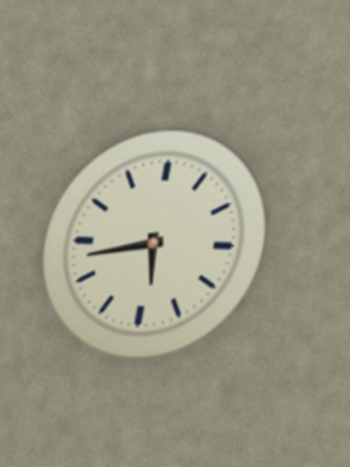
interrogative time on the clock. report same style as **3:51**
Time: **5:43**
